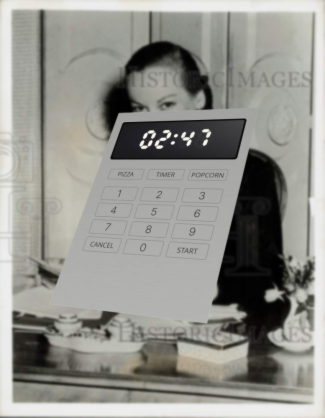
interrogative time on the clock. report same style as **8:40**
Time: **2:47**
